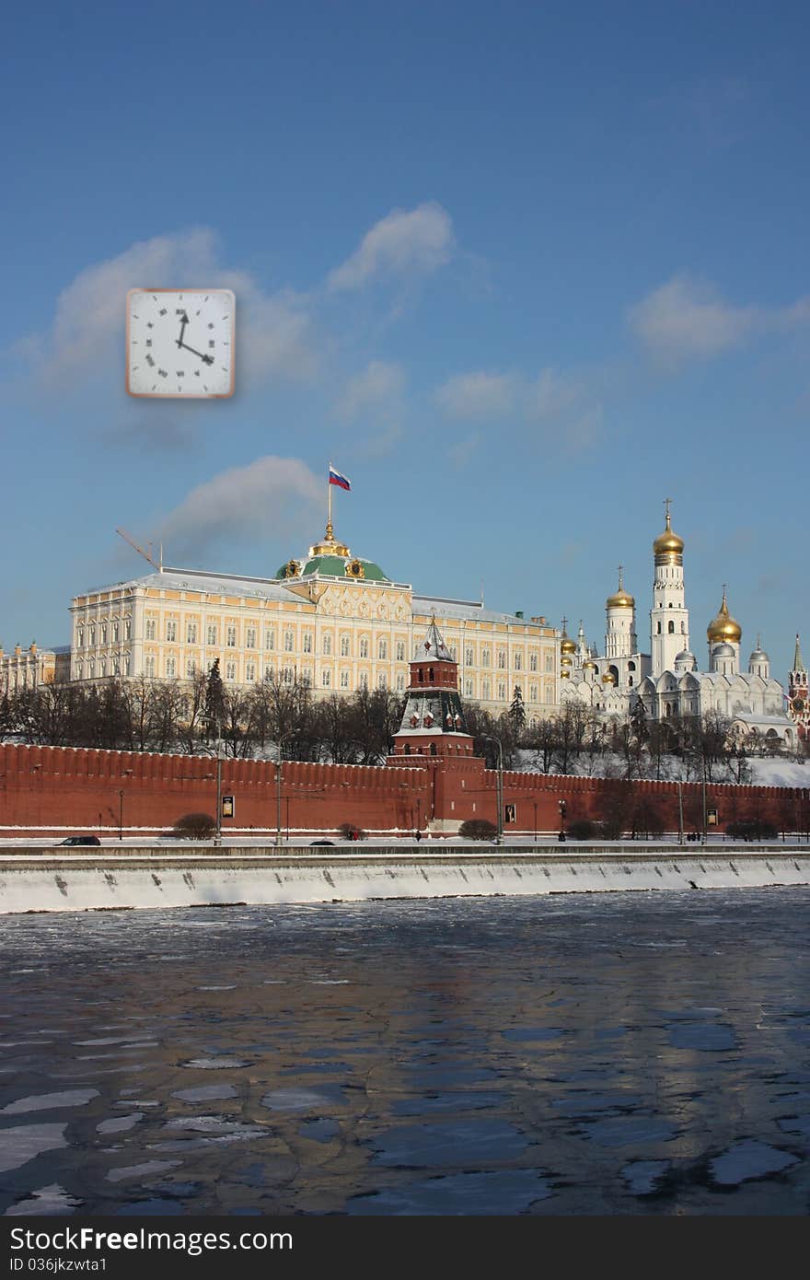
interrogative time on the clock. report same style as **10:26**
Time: **12:20**
